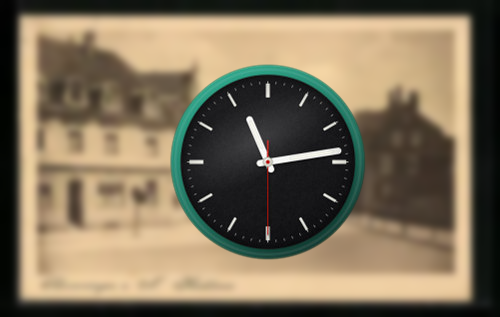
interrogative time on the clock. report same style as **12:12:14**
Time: **11:13:30**
